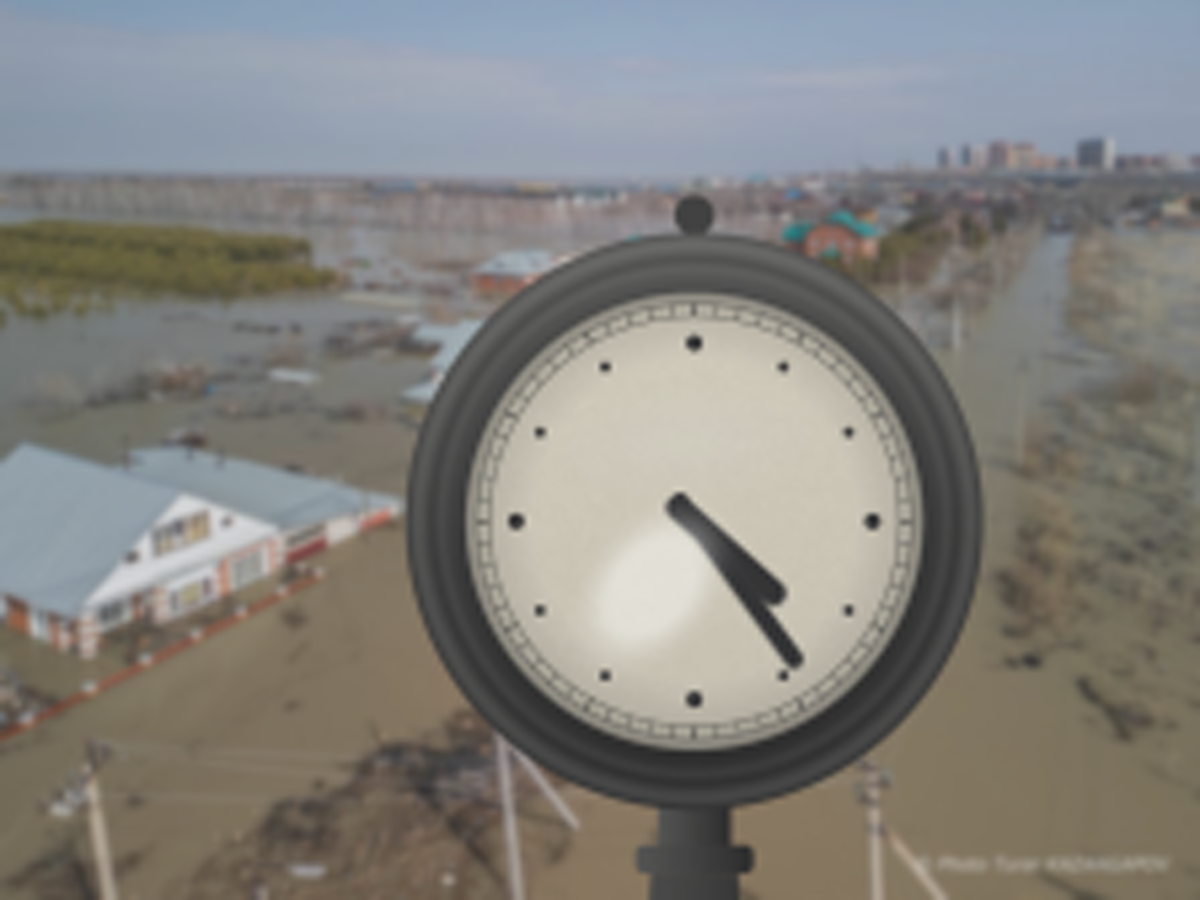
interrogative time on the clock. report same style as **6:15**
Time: **4:24**
